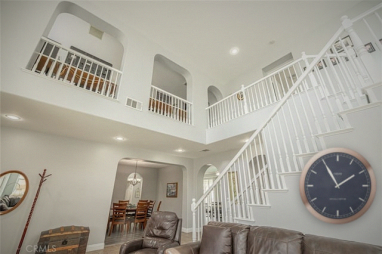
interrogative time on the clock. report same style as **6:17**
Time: **1:55**
